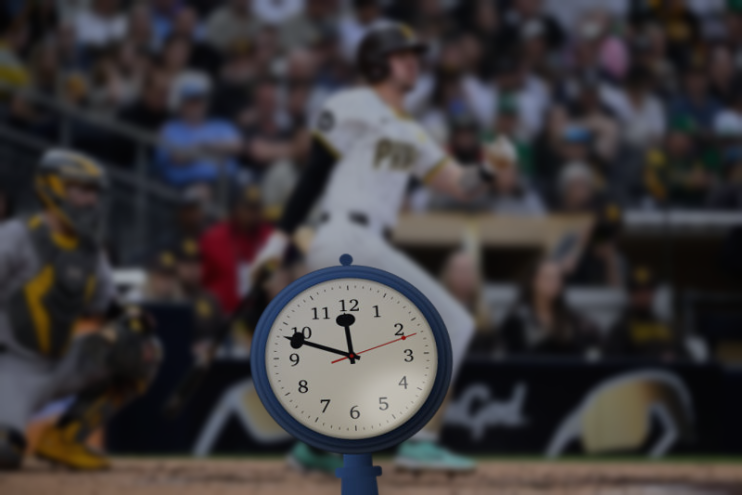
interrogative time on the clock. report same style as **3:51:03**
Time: **11:48:12**
